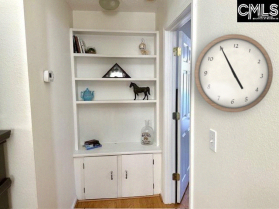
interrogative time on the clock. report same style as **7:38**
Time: **4:55**
